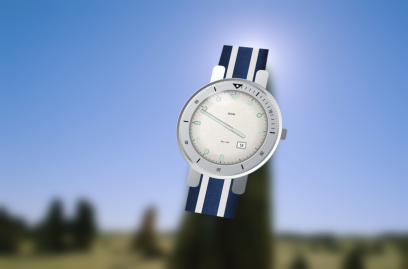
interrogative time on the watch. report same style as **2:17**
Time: **3:49**
